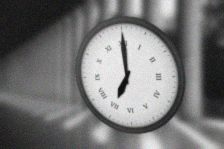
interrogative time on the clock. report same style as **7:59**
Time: **7:00**
